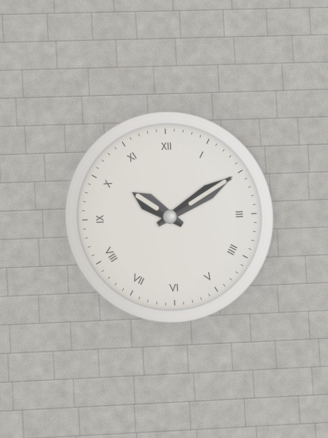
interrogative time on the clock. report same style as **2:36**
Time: **10:10**
